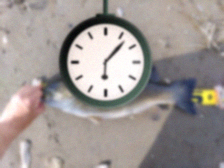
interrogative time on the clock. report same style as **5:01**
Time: **6:07**
